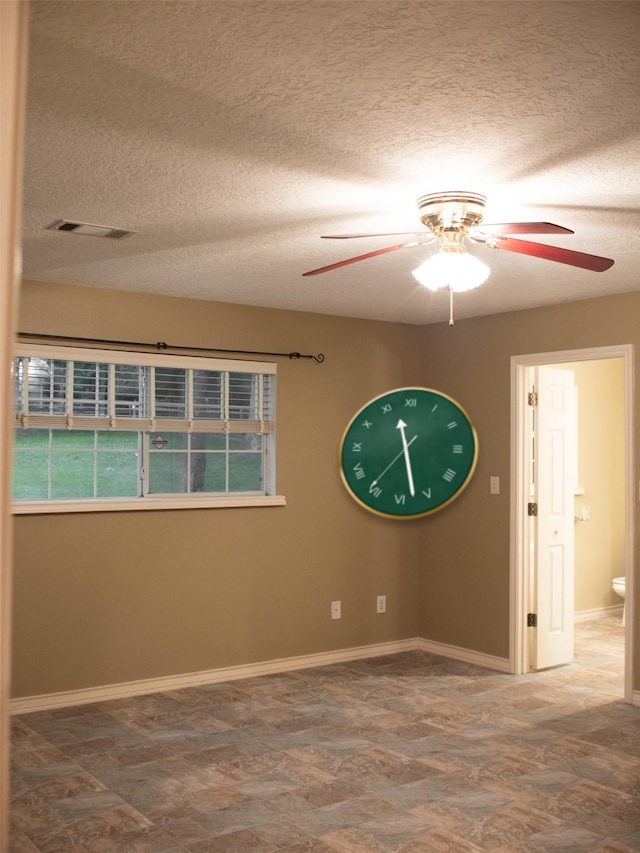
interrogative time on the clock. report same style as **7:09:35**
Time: **11:27:36**
